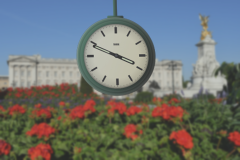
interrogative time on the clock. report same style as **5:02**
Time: **3:49**
